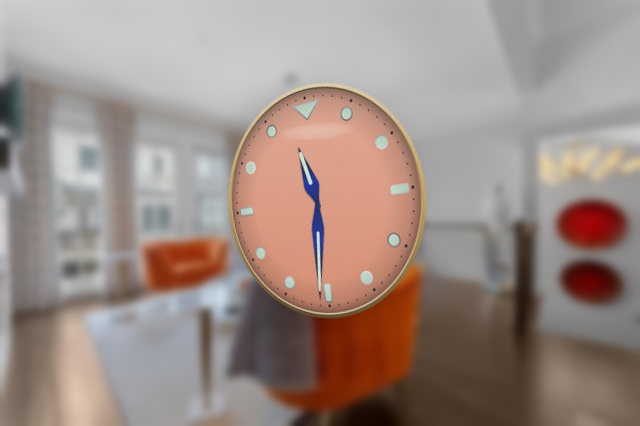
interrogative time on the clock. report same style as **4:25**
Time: **11:31**
